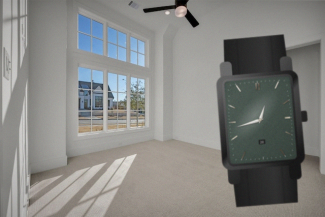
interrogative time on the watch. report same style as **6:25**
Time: **12:43**
